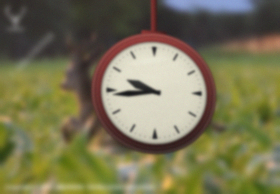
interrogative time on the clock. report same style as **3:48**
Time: **9:44**
